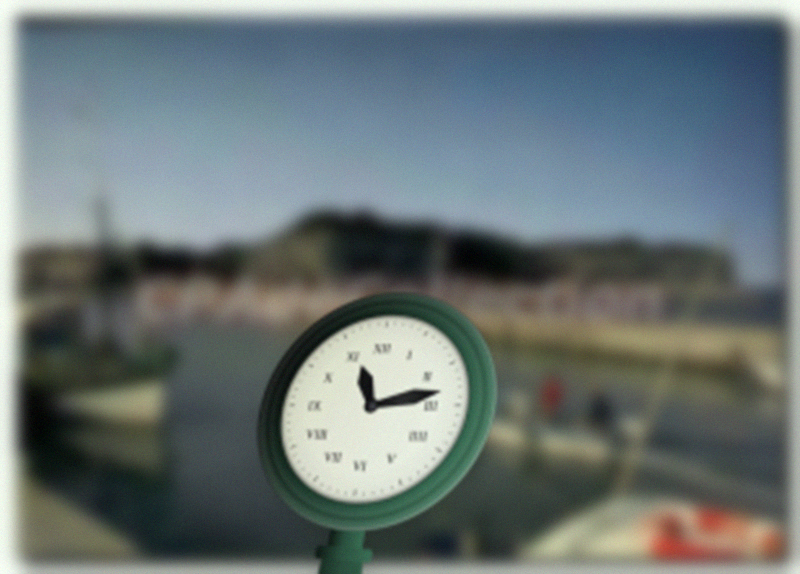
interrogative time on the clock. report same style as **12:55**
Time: **11:13**
